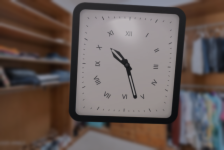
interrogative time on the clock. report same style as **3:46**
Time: **10:27**
